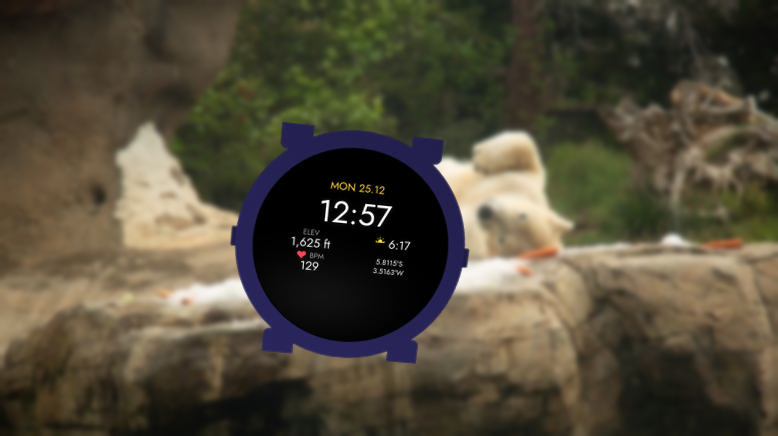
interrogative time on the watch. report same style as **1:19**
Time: **12:57**
